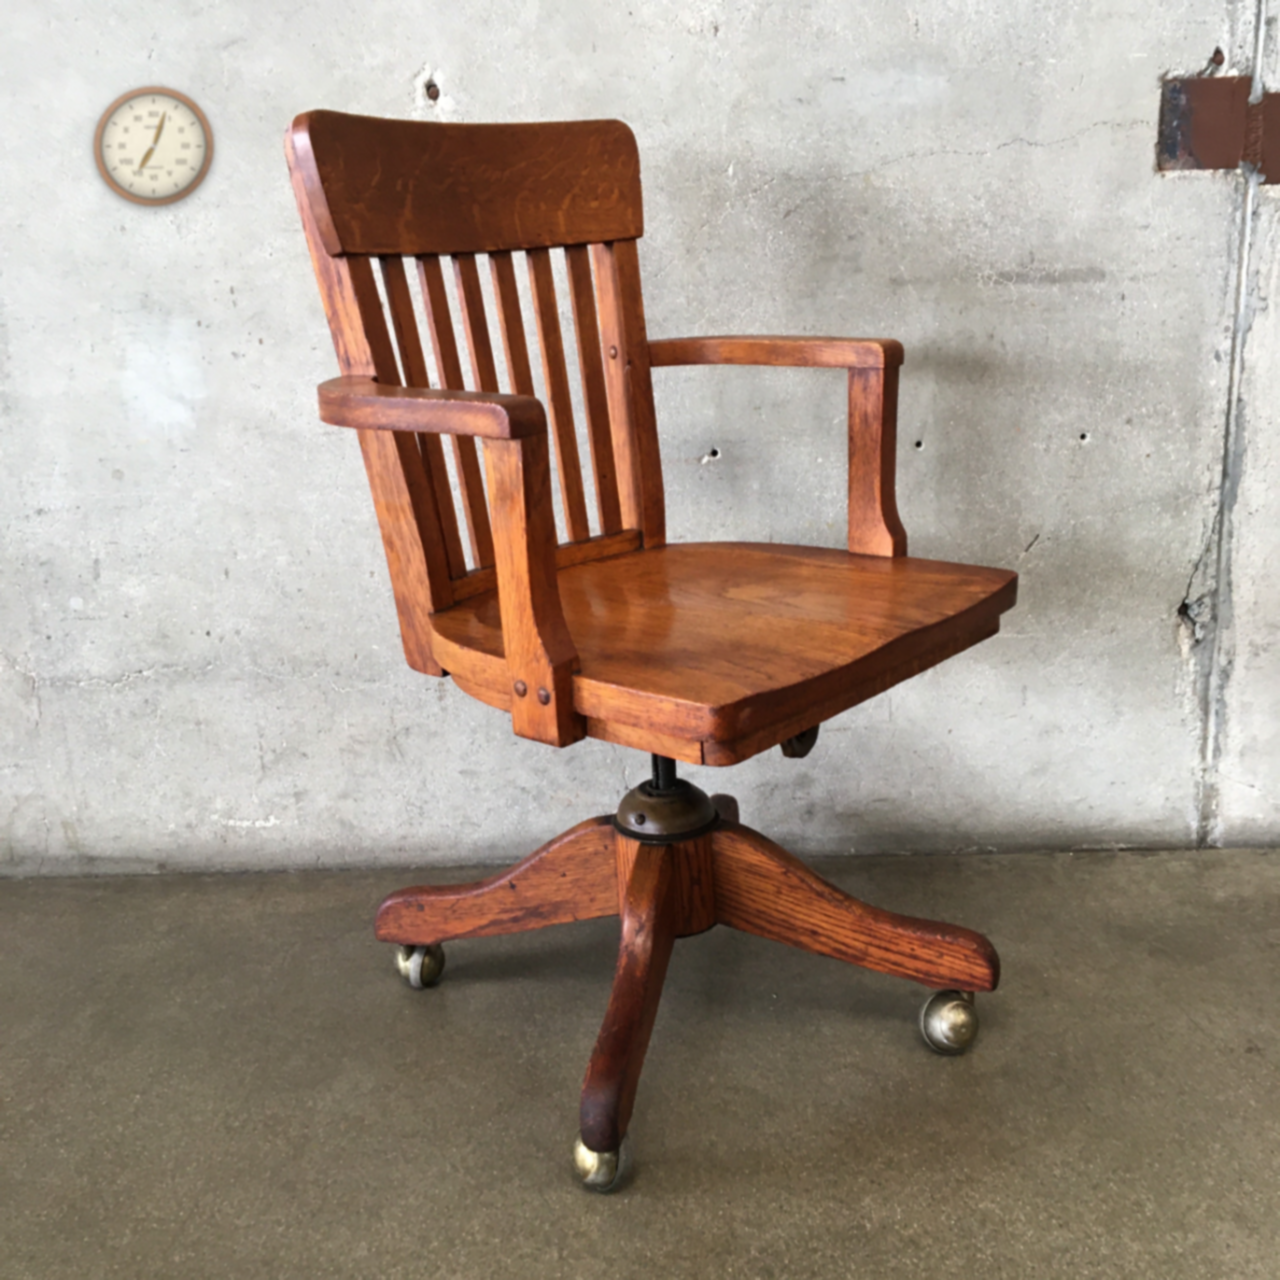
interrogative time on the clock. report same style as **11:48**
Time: **7:03**
